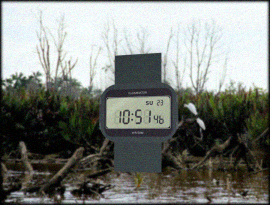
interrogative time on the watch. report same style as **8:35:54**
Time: **10:51:46**
